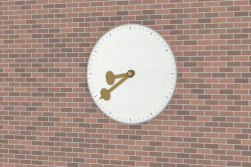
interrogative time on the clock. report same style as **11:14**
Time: **8:39**
